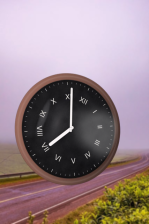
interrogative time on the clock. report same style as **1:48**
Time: **6:56**
